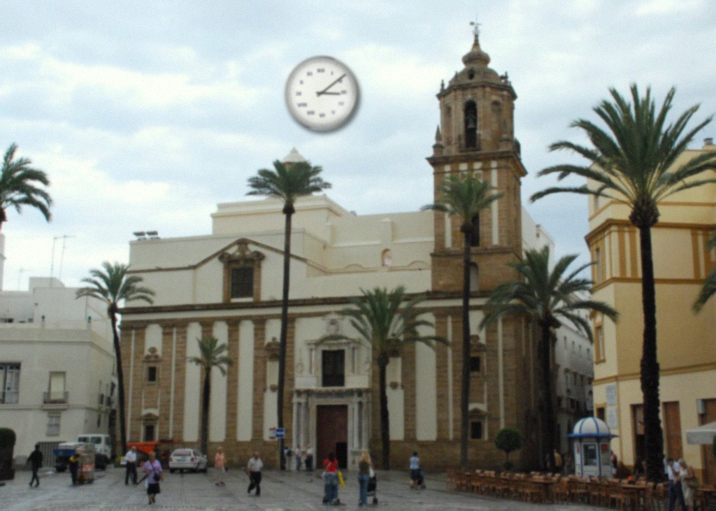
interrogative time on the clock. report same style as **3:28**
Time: **3:09**
